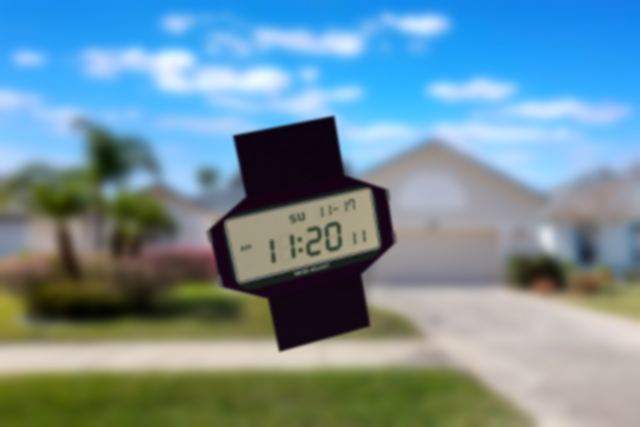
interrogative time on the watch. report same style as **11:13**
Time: **11:20**
